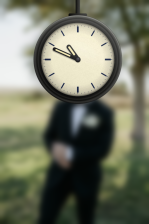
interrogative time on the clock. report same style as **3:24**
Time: **10:49**
